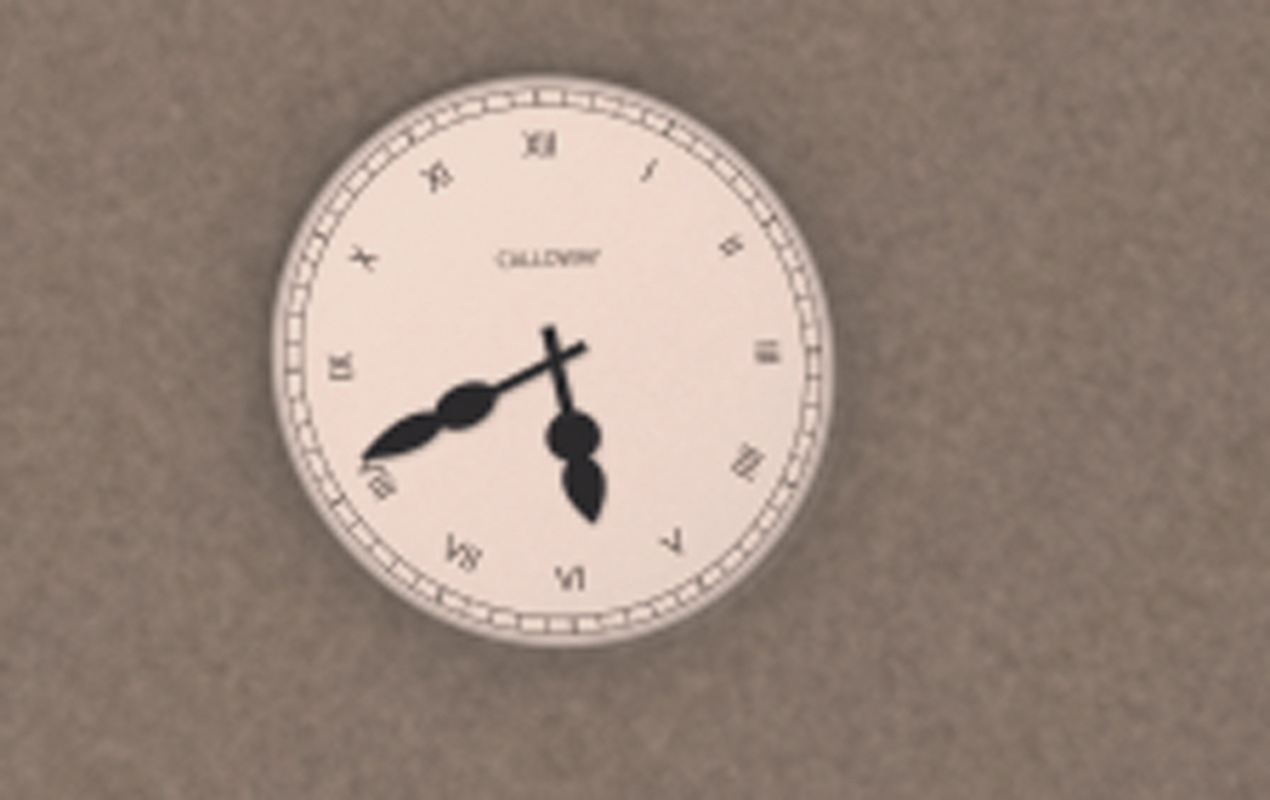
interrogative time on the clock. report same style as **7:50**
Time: **5:41**
